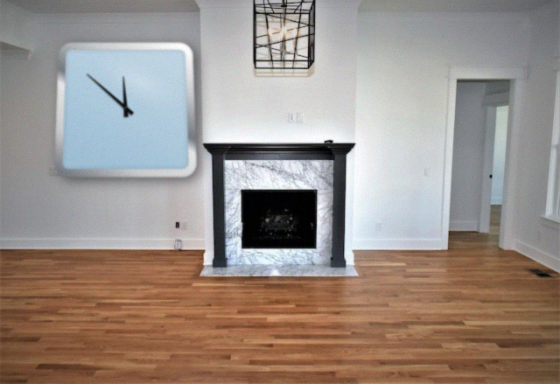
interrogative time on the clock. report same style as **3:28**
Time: **11:52**
